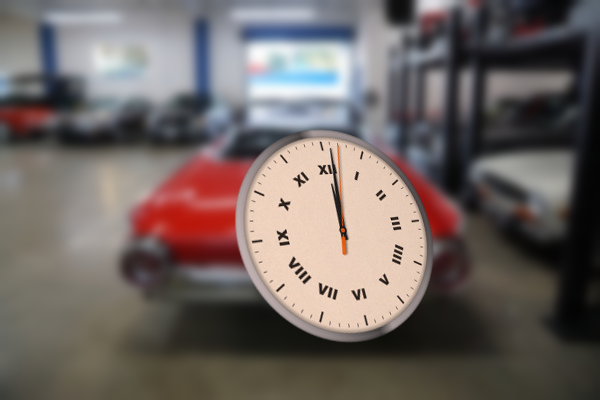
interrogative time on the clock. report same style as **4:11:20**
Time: **12:01:02**
